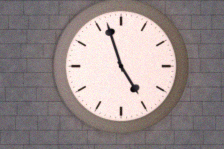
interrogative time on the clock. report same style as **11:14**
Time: **4:57**
